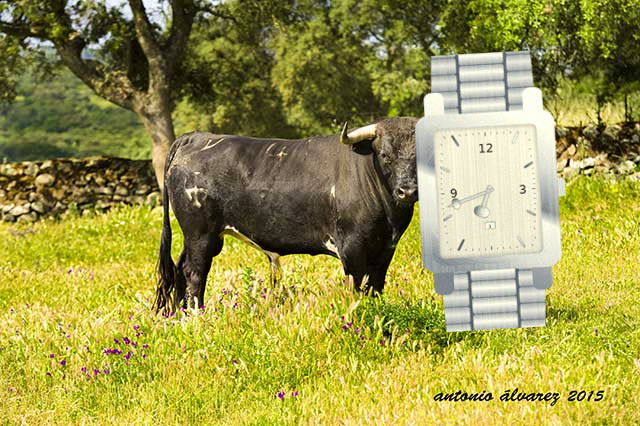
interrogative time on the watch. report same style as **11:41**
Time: **6:42**
